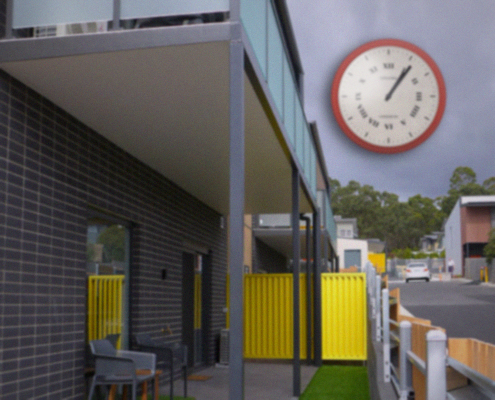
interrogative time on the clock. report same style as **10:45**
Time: **1:06**
